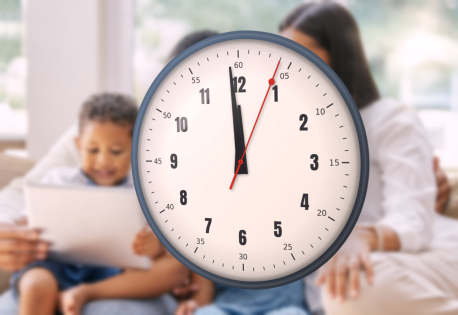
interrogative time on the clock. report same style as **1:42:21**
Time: **11:59:04**
